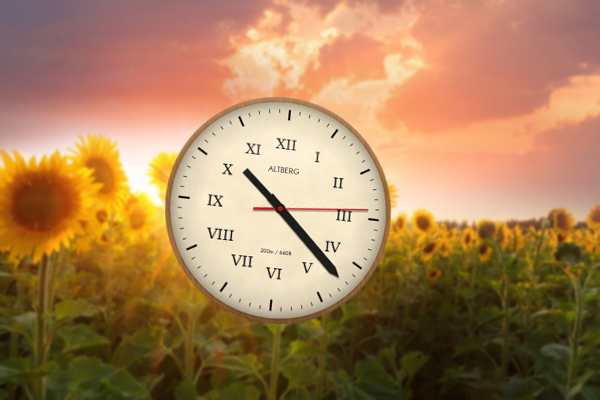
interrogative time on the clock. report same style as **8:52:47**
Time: **10:22:14**
